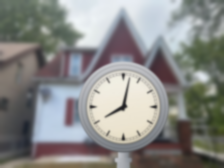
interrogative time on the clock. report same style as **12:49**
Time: **8:02**
